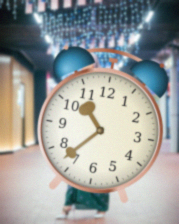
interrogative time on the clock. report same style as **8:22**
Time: **10:37**
